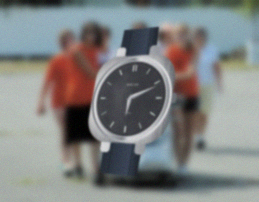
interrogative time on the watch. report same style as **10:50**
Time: **6:11**
